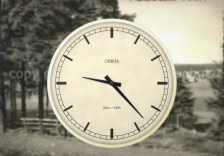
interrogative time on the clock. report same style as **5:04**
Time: **9:23**
